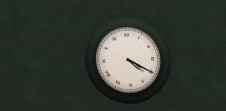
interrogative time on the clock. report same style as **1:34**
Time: **4:20**
